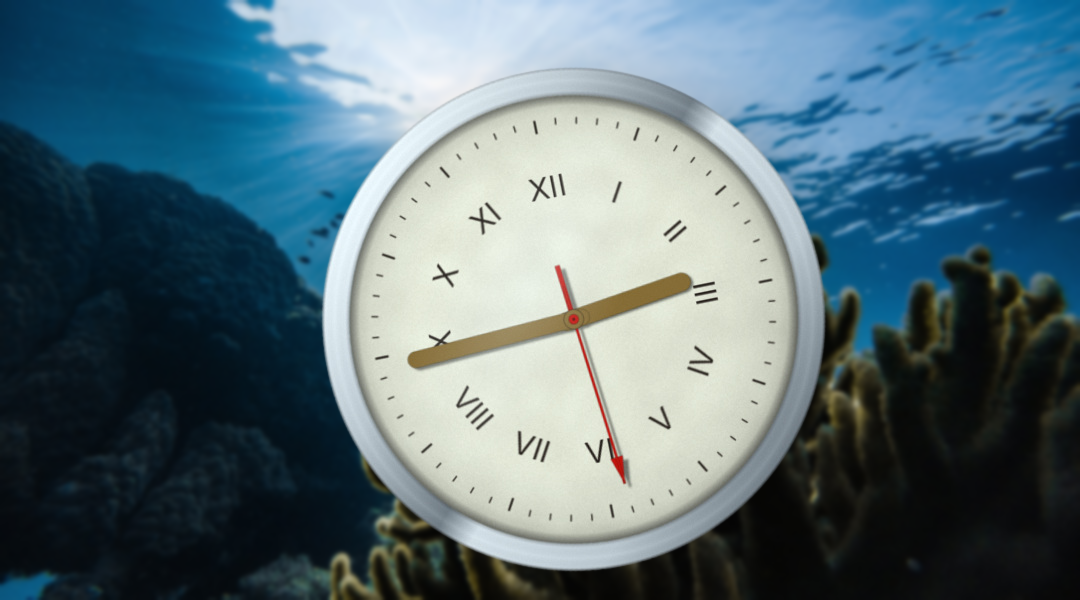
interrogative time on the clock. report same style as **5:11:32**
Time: **2:44:29**
